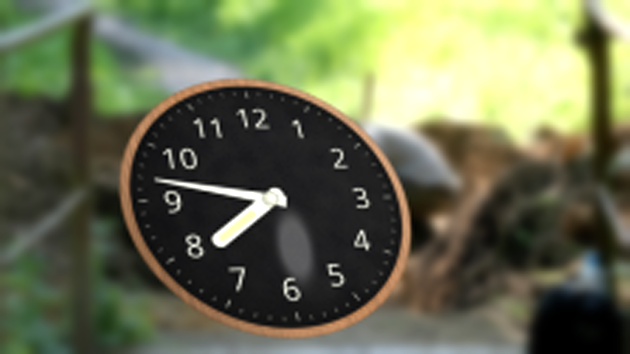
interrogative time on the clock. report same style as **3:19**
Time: **7:47**
